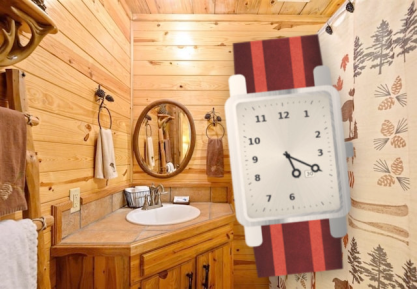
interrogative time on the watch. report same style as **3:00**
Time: **5:20**
